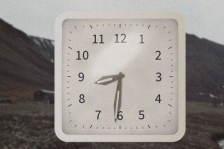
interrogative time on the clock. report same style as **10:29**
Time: **8:31**
